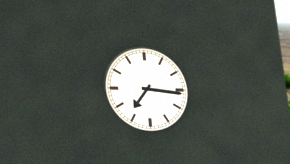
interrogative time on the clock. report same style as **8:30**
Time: **7:16**
